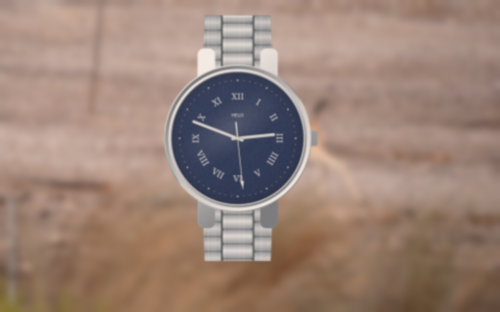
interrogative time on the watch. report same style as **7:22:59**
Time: **2:48:29**
